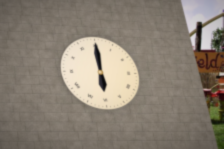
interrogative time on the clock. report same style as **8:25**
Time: **6:00**
